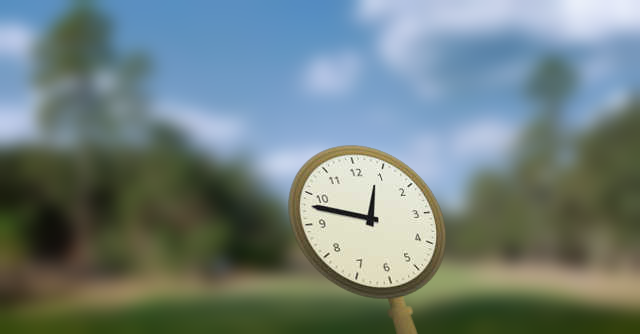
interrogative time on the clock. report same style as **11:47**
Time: **12:48**
